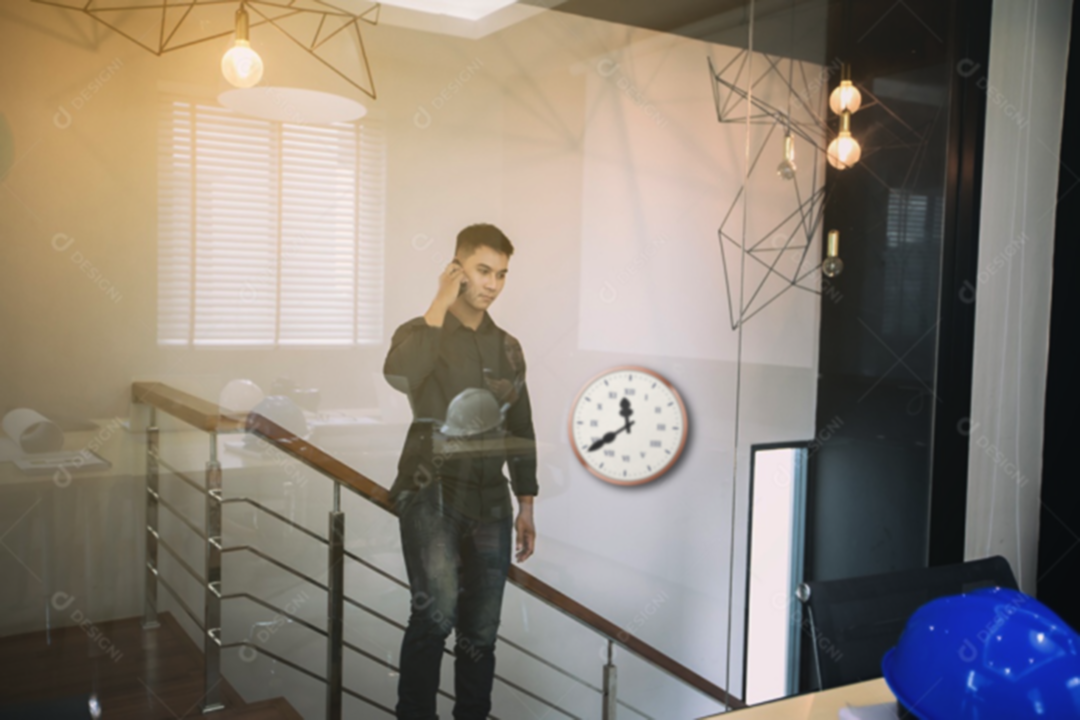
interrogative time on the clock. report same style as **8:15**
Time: **11:39**
